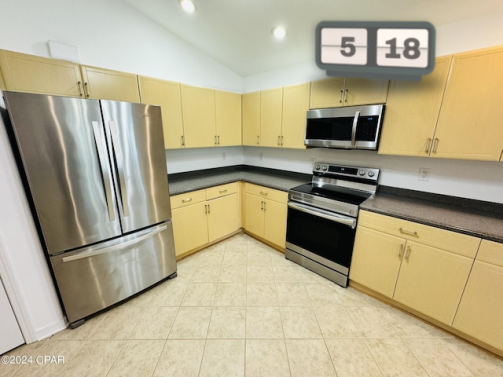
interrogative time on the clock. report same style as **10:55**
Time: **5:18**
